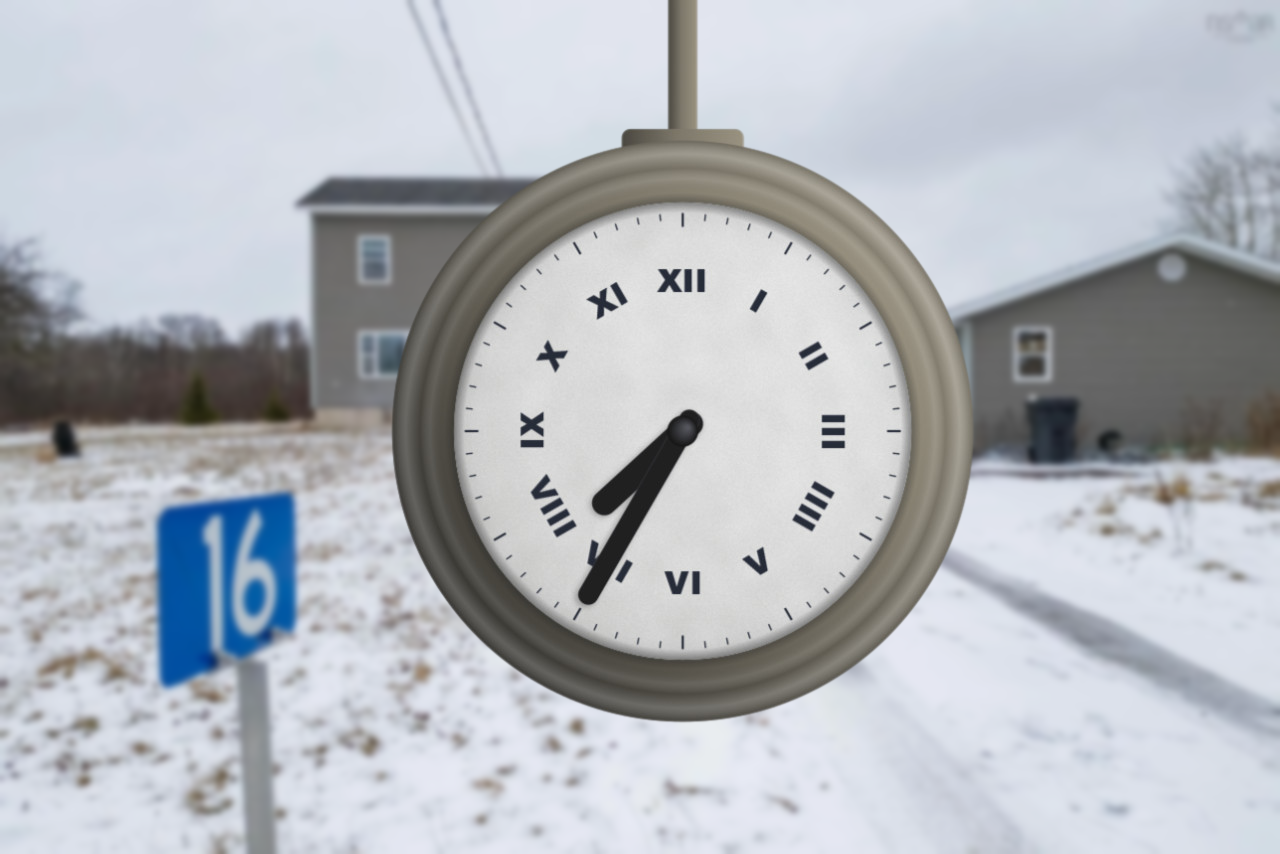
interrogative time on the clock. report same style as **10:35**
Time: **7:35**
